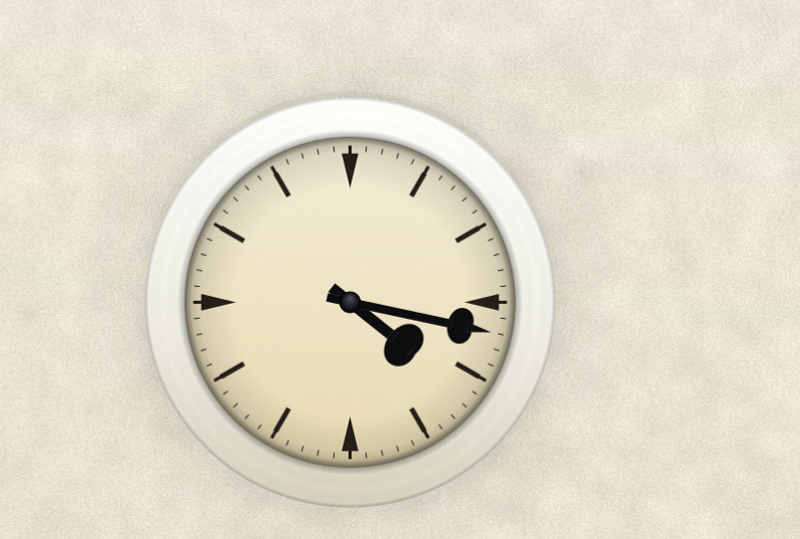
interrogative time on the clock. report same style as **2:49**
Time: **4:17**
